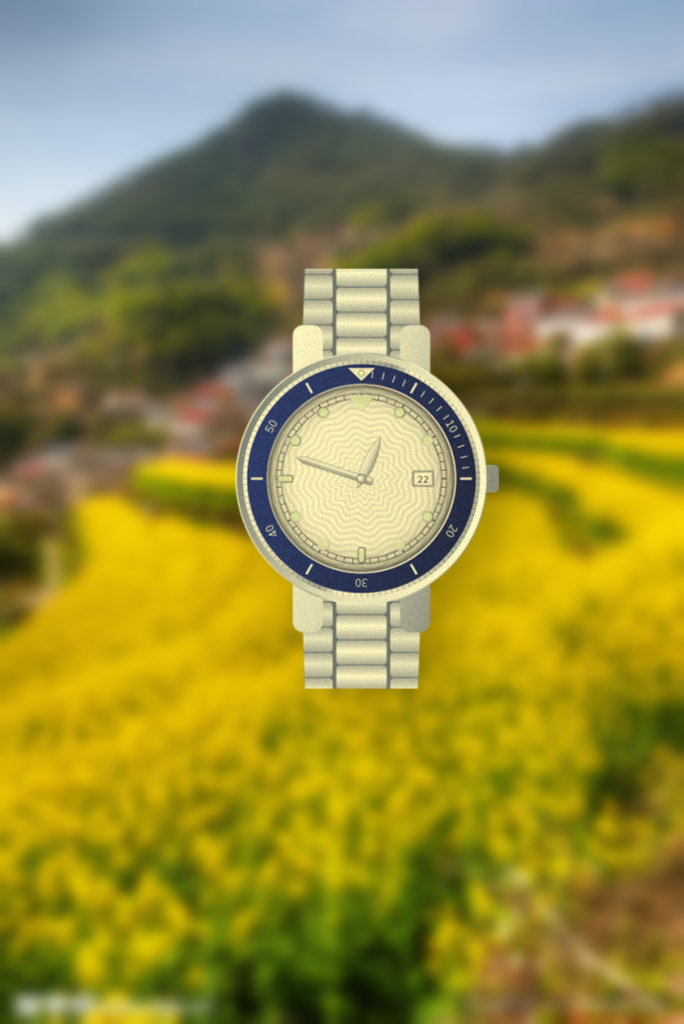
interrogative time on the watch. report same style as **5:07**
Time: **12:48**
